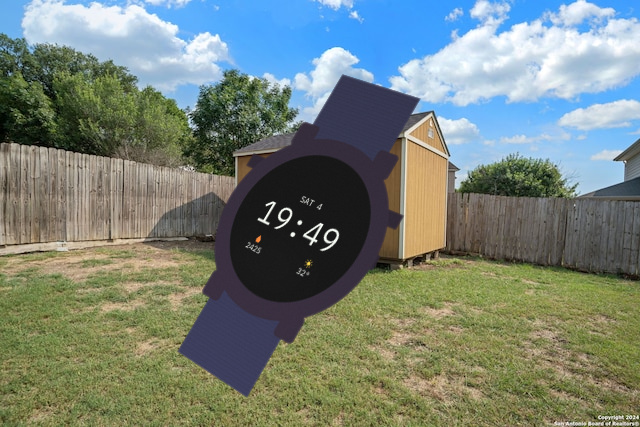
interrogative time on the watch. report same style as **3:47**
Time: **19:49**
